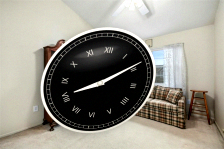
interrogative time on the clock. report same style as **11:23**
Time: **8:09**
